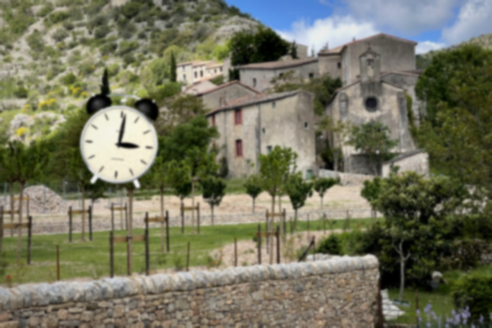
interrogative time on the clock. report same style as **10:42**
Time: **3:01**
